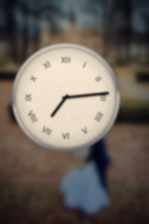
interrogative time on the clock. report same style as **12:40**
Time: **7:14**
